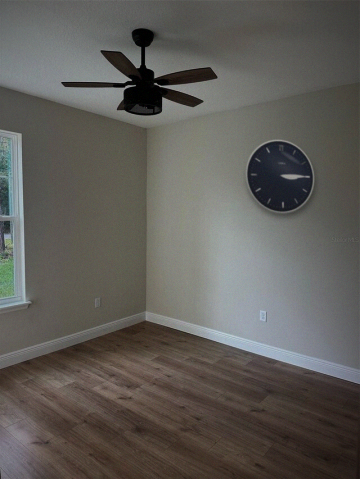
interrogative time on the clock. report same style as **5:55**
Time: **3:15**
